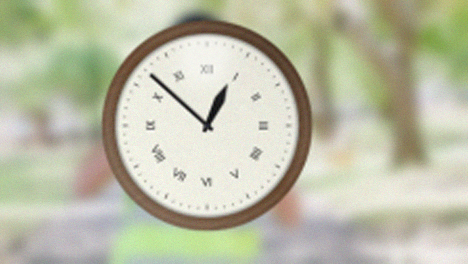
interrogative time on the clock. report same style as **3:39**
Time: **12:52**
